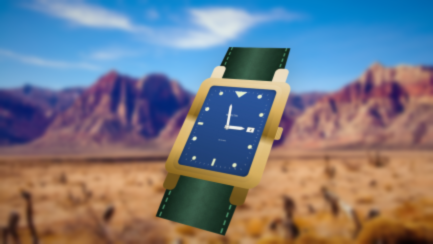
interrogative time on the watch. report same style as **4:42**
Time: **2:58**
